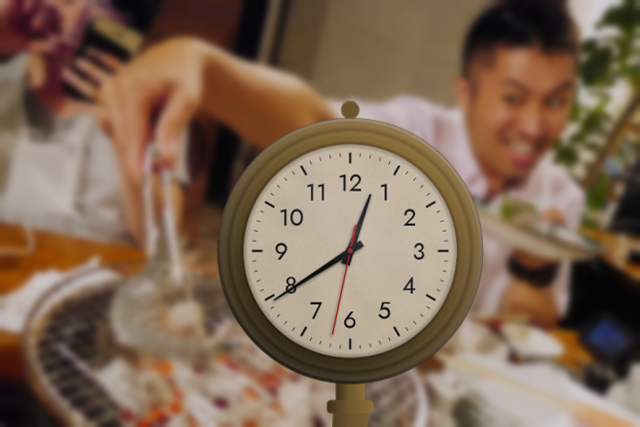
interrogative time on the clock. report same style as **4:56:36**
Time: **12:39:32**
